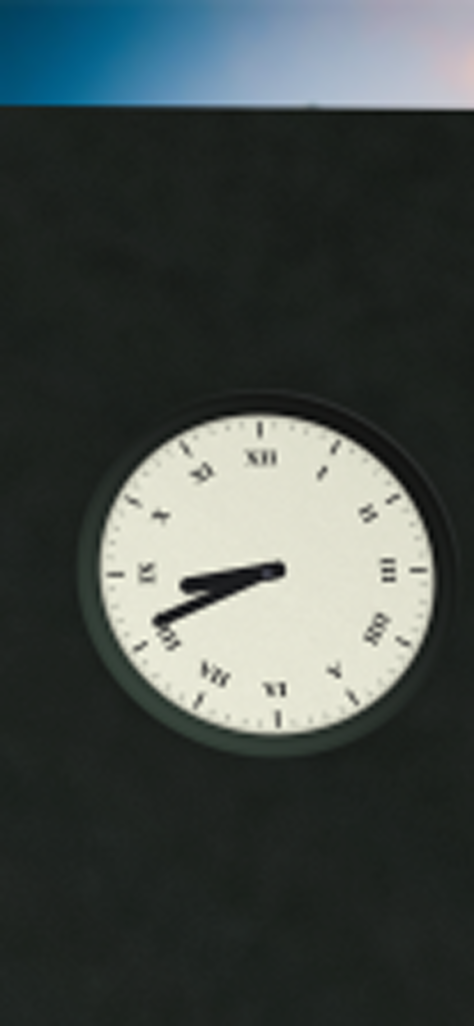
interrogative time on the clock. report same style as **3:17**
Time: **8:41**
